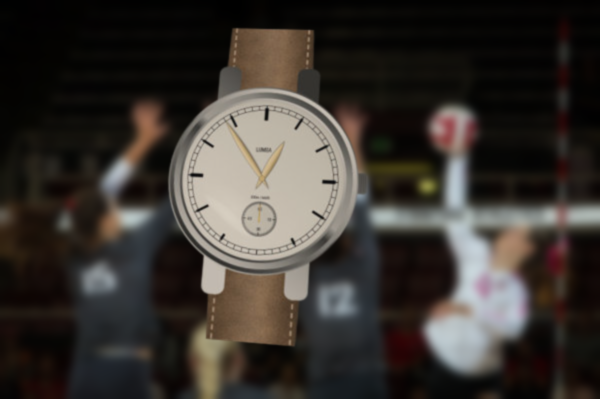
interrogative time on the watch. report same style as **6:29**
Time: **12:54**
